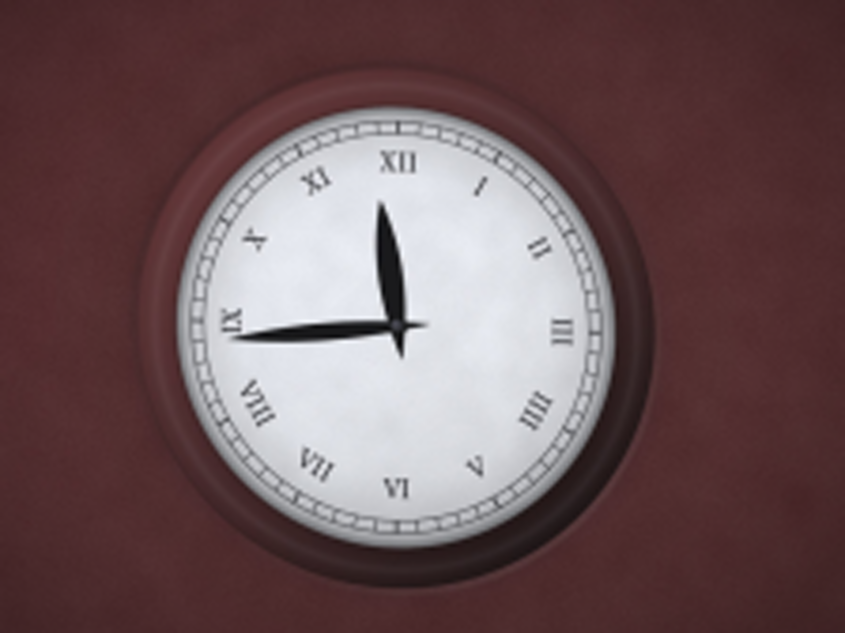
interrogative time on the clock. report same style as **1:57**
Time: **11:44**
